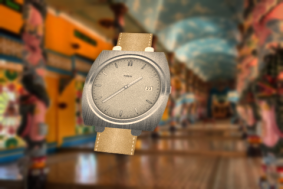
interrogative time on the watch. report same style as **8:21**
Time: **1:38**
